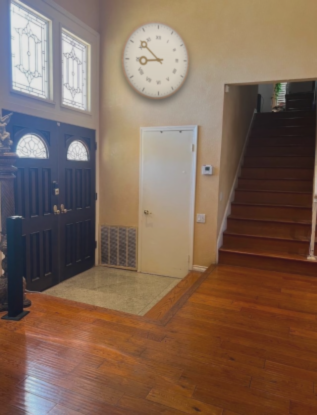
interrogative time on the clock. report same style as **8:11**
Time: **8:52**
